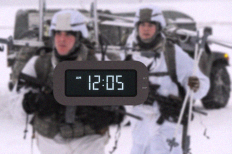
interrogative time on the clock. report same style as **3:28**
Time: **12:05**
